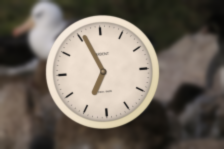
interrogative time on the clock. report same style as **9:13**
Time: **6:56**
